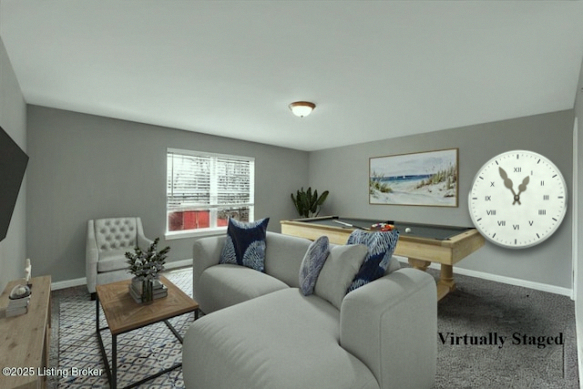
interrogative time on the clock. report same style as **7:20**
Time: **12:55**
